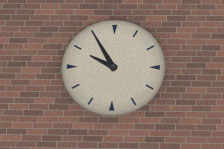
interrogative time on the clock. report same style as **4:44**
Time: **9:55**
